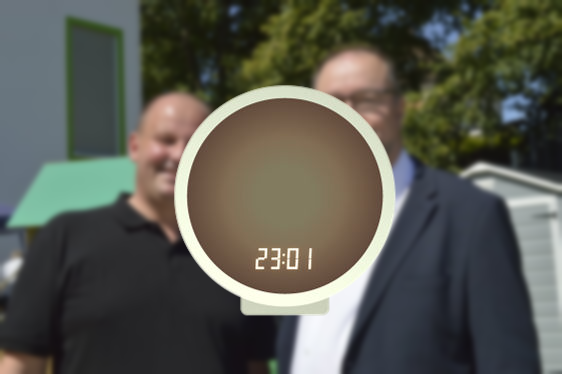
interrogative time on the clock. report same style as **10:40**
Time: **23:01**
